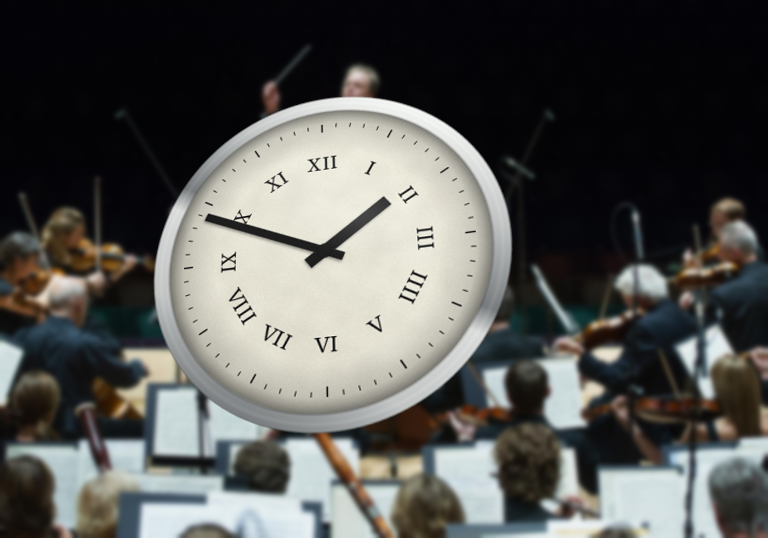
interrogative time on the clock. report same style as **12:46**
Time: **1:49**
